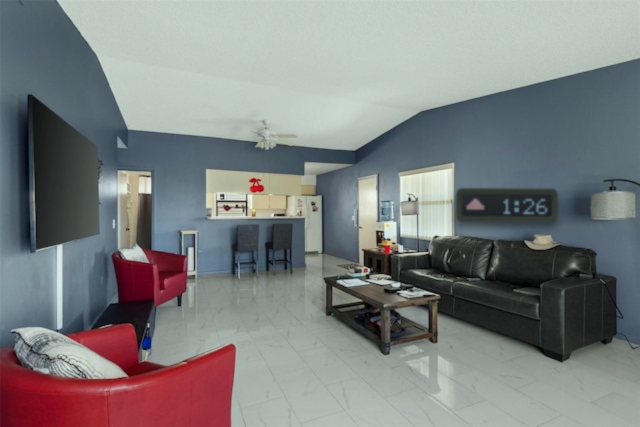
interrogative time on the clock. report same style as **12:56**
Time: **1:26**
